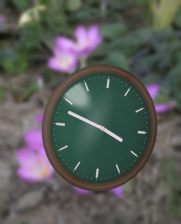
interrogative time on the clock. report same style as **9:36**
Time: **3:48**
